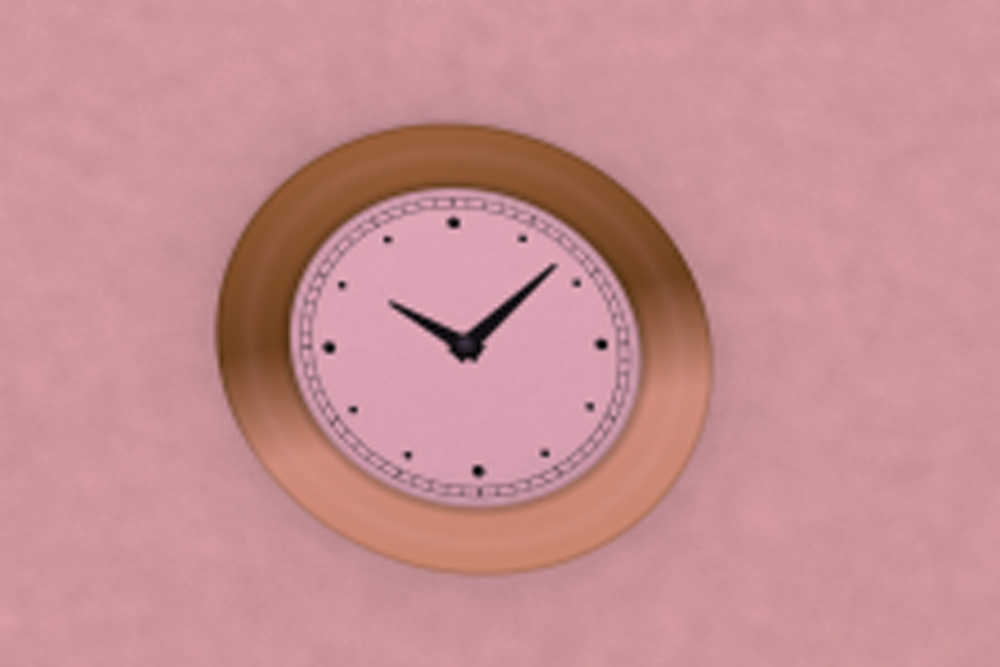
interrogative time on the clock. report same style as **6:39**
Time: **10:08**
